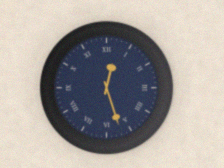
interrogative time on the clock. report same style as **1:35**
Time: **12:27**
